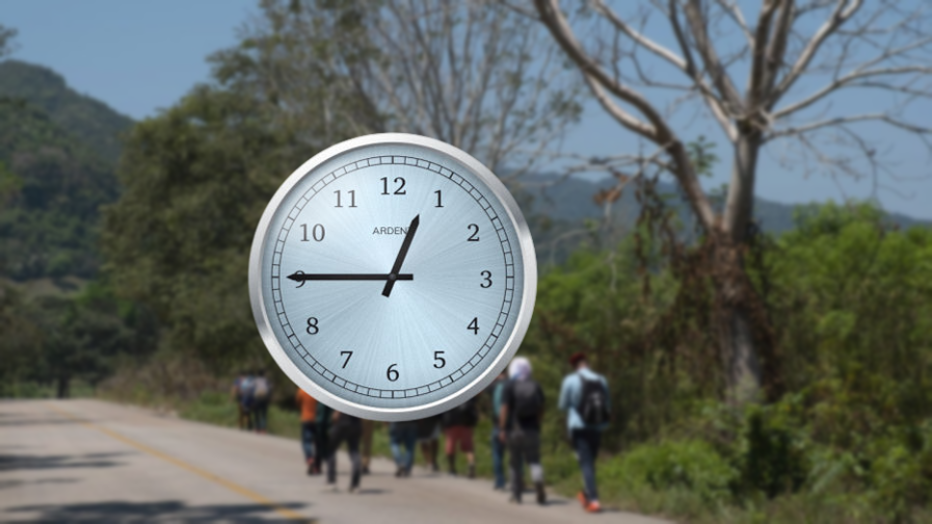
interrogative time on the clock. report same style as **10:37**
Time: **12:45**
